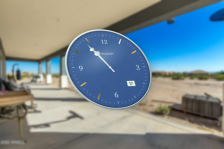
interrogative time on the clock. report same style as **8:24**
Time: **10:54**
